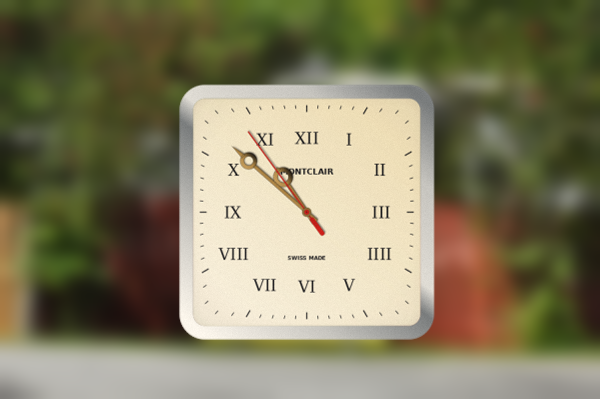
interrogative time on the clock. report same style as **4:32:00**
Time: **10:51:54**
